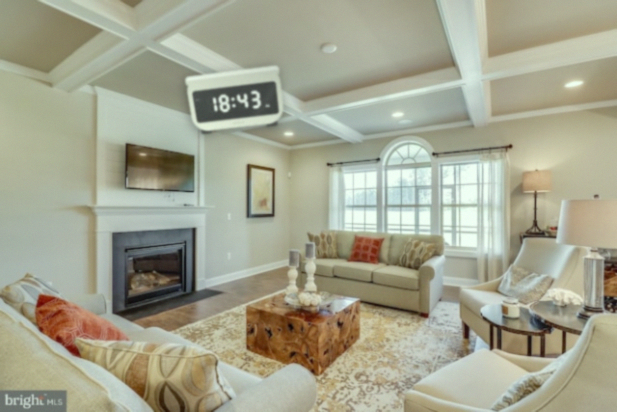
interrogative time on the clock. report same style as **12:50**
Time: **18:43**
